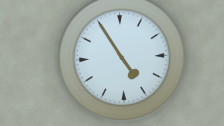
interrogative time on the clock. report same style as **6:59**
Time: **4:55**
